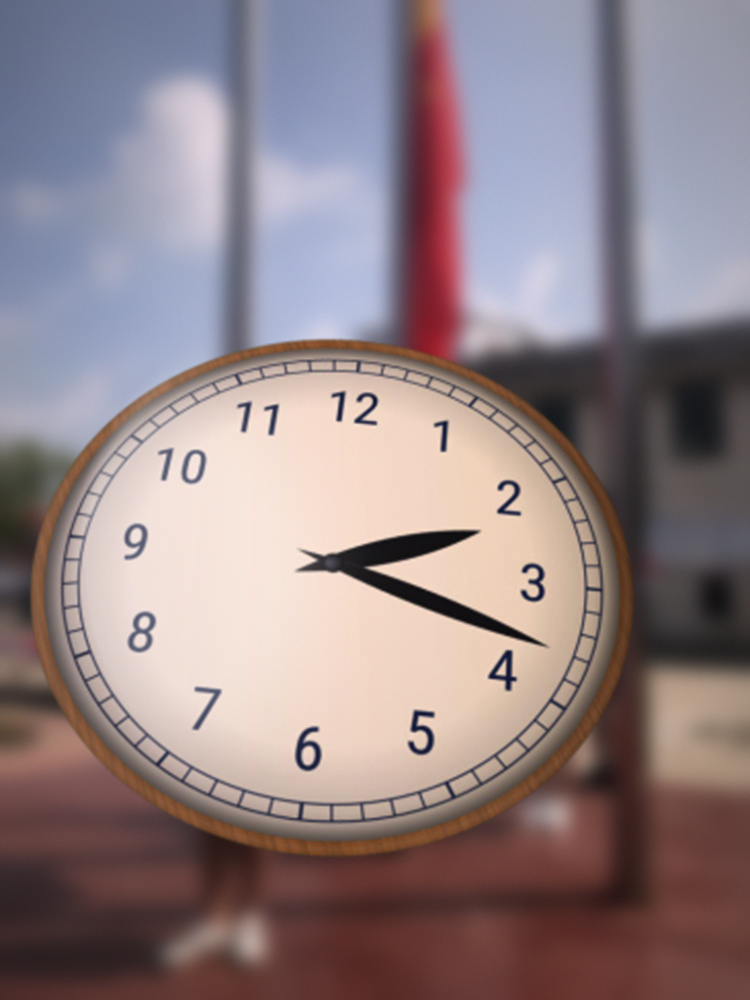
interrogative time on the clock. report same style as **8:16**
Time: **2:18**
